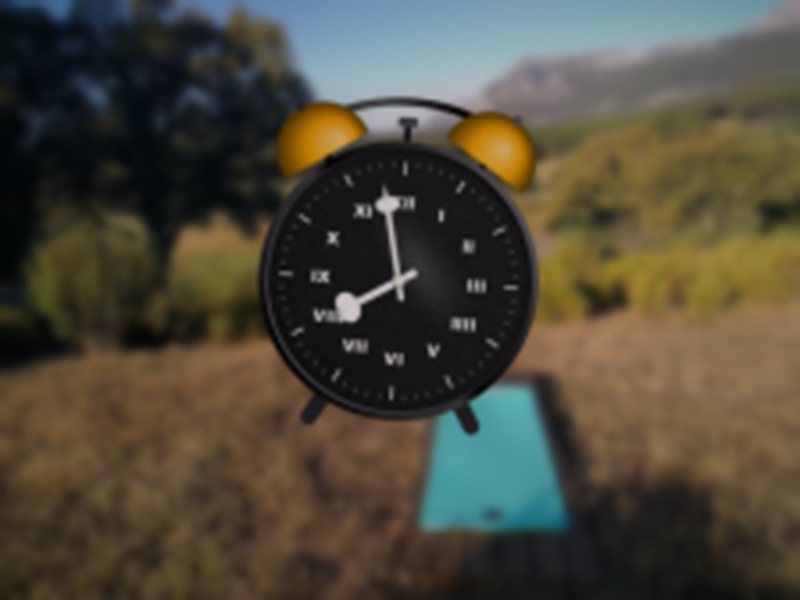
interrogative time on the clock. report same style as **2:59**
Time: **7:58**
